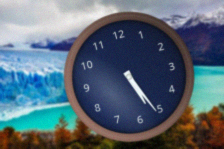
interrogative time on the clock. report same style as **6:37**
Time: **5:26**
